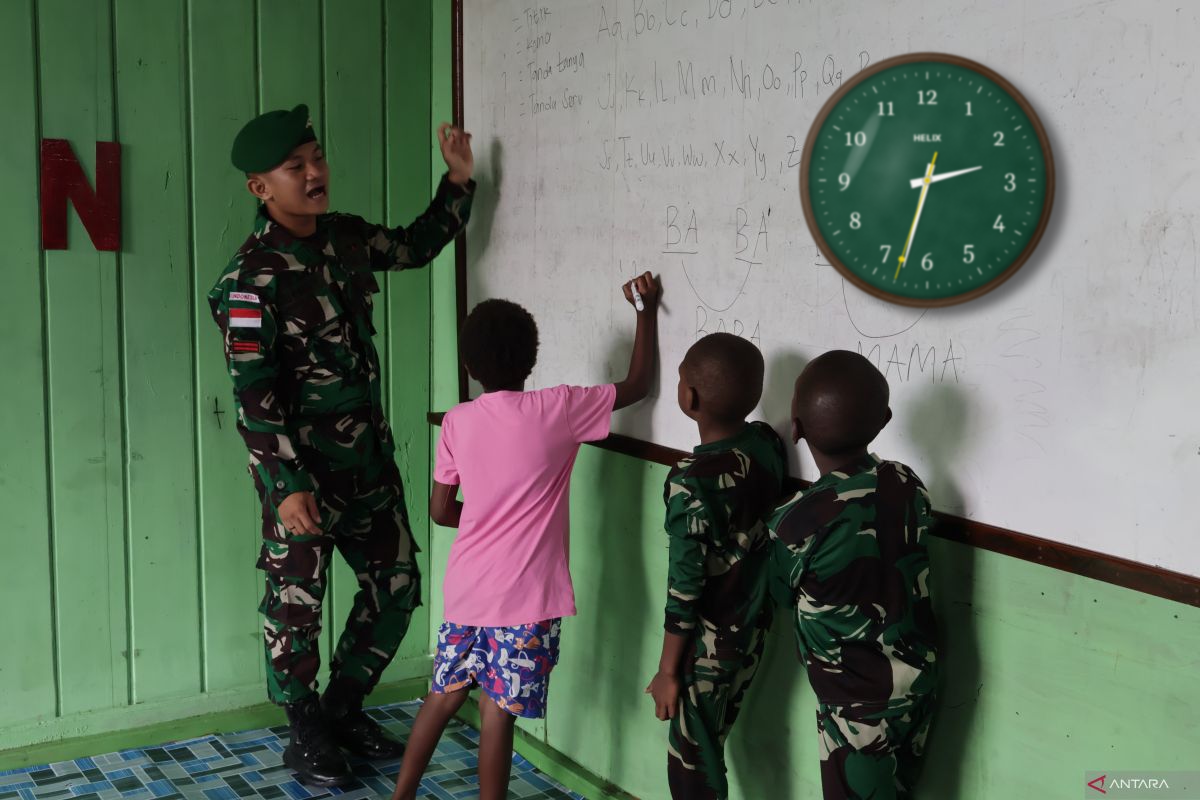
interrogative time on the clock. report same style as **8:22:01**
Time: **2:32:33**
